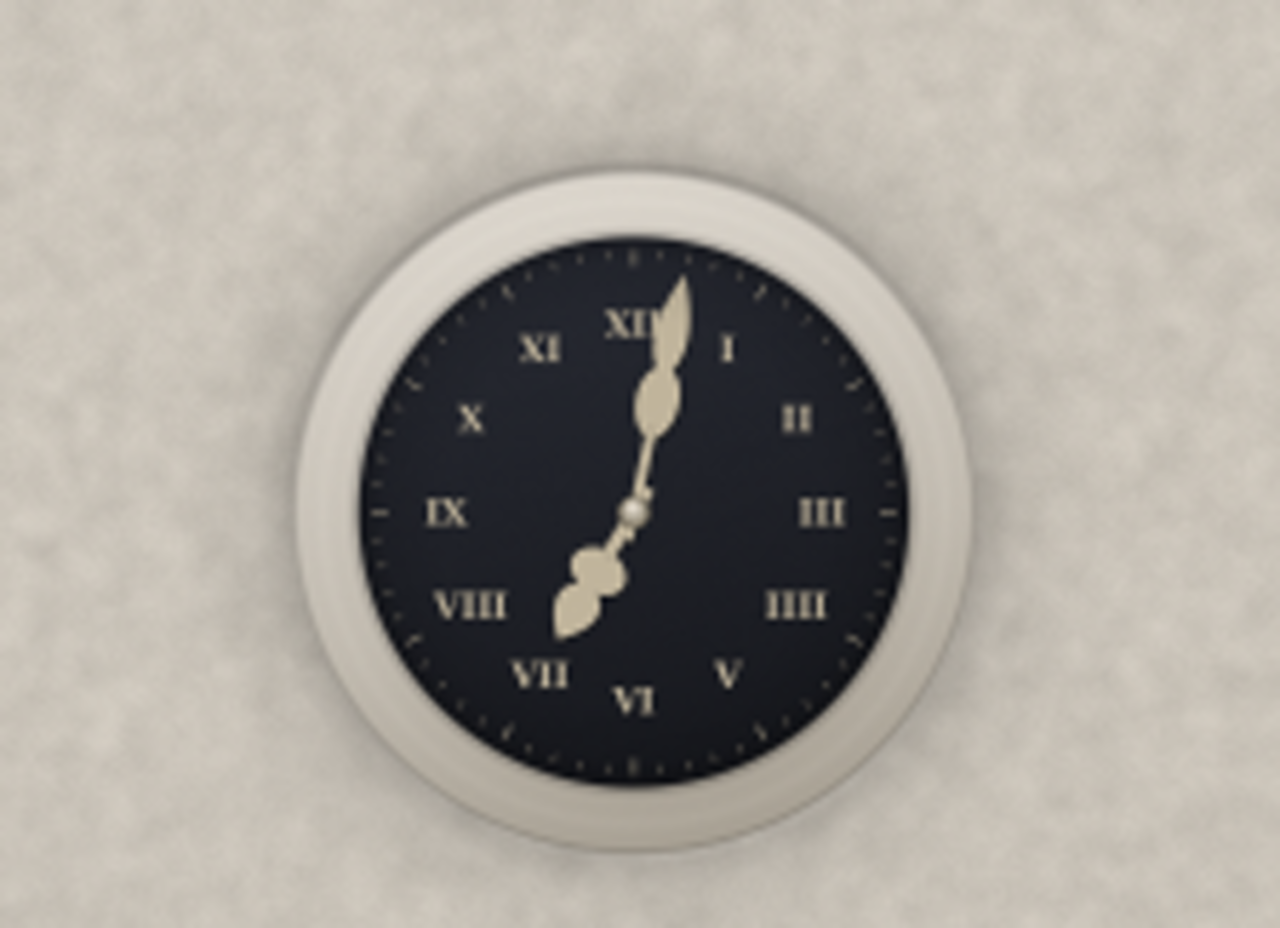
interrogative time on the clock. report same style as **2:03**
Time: **7:02**
